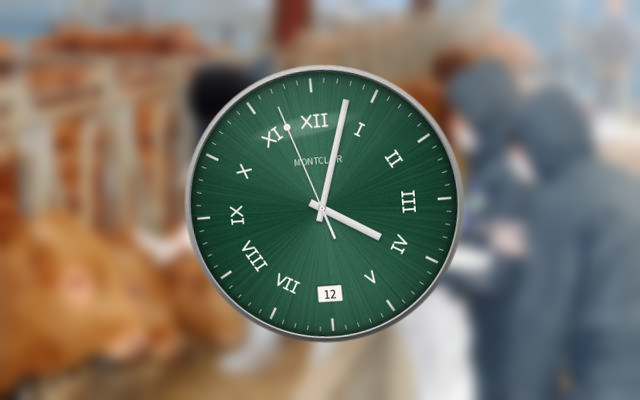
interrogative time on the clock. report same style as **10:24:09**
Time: **4:02:57**
